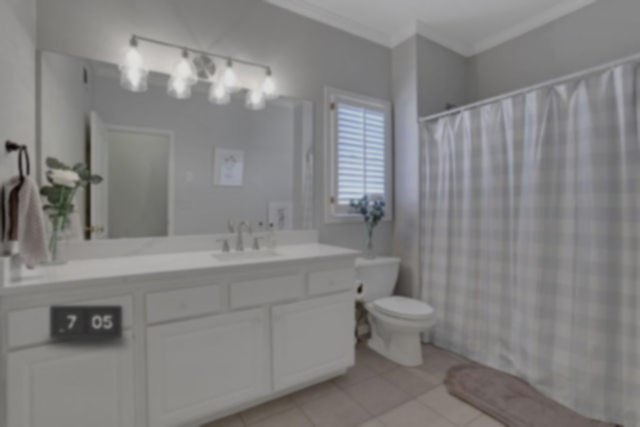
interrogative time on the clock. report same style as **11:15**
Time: **7:05**
